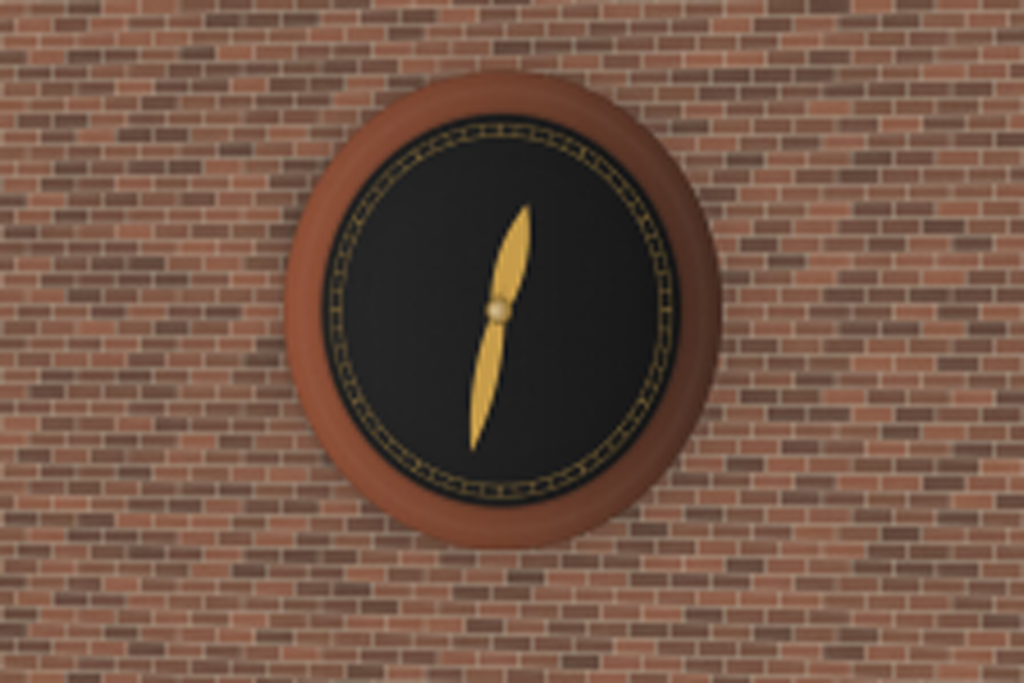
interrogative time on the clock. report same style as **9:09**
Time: **12:32**
